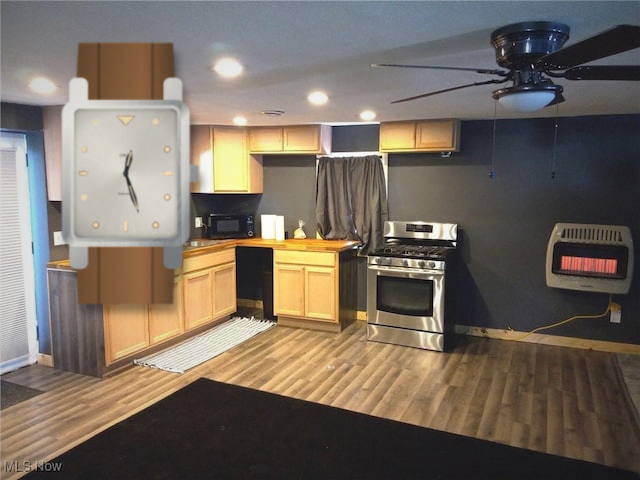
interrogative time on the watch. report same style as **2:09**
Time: **12:27**
